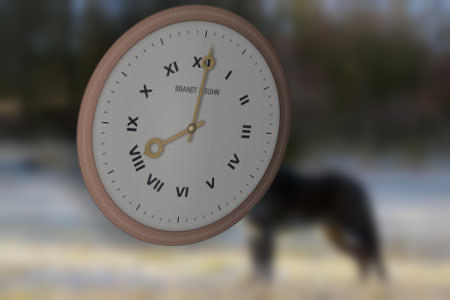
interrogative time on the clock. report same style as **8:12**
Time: **8:01**
